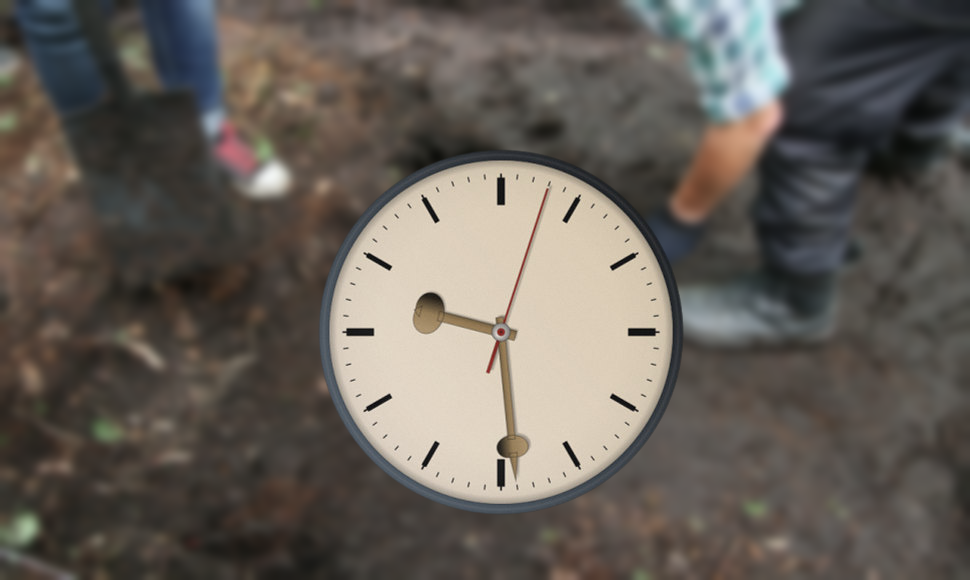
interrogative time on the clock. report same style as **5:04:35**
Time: **9:29:03**
